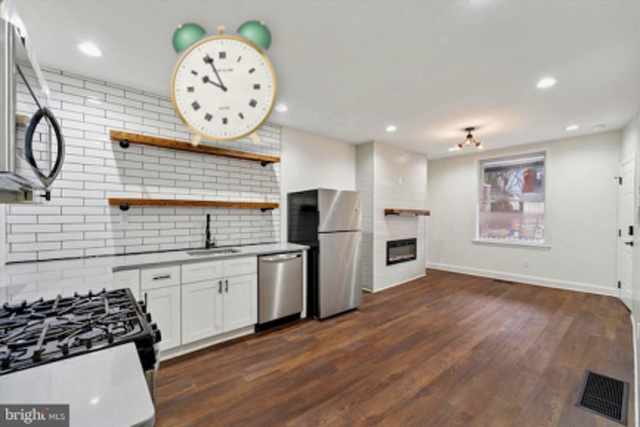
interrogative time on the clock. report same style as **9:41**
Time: **9:56**
